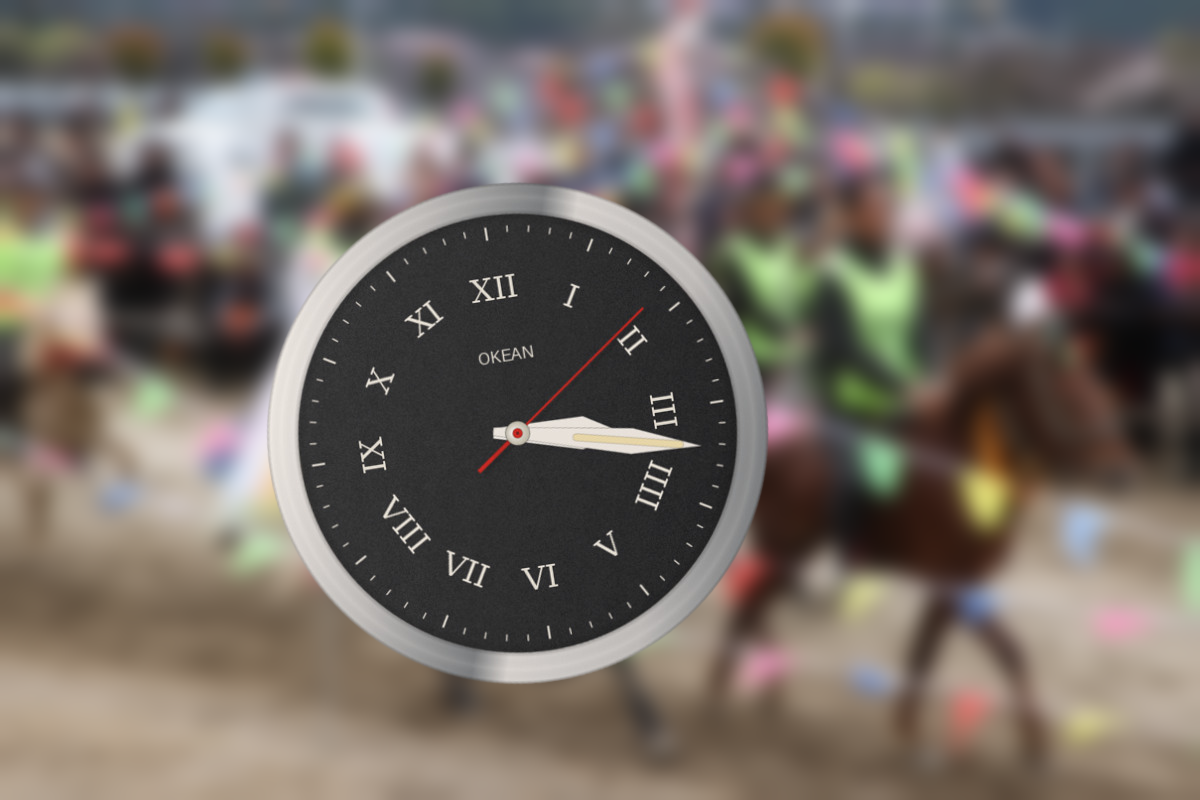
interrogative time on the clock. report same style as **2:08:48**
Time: **3:17:09**
